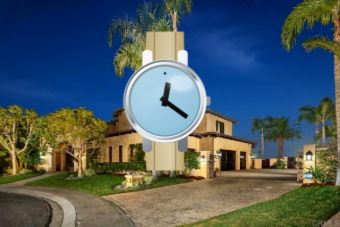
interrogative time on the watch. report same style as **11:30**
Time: **12:21**
